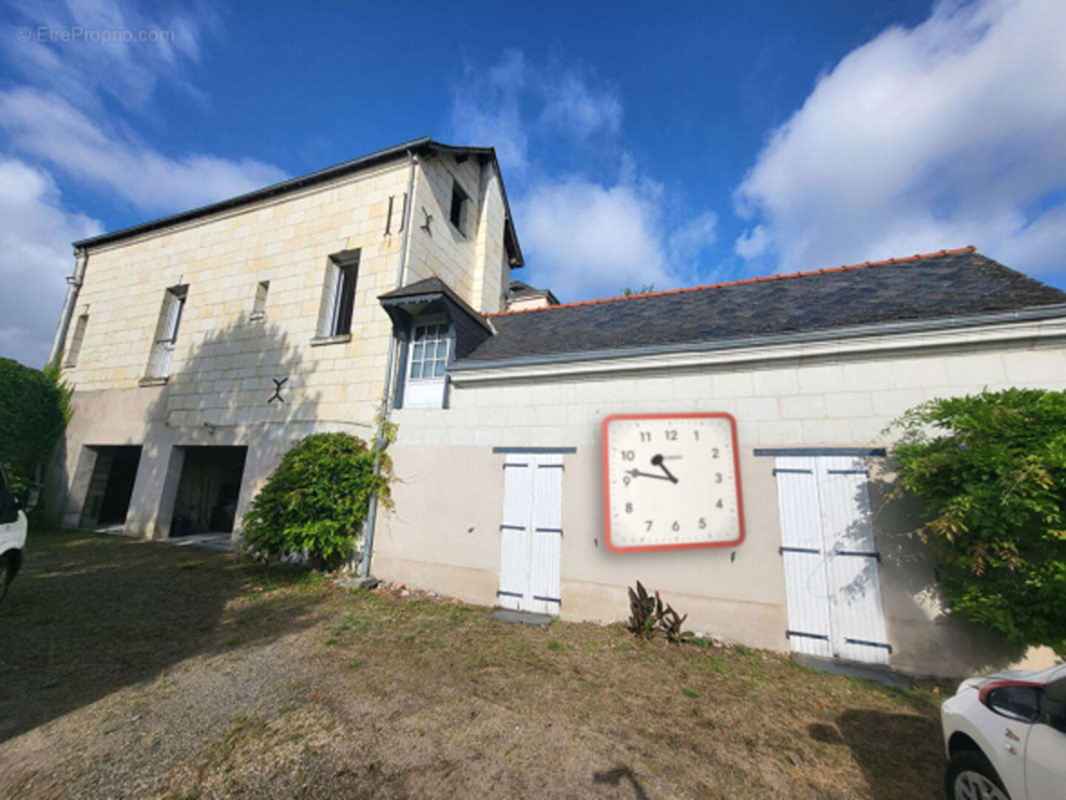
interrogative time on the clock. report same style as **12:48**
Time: **10:47**
